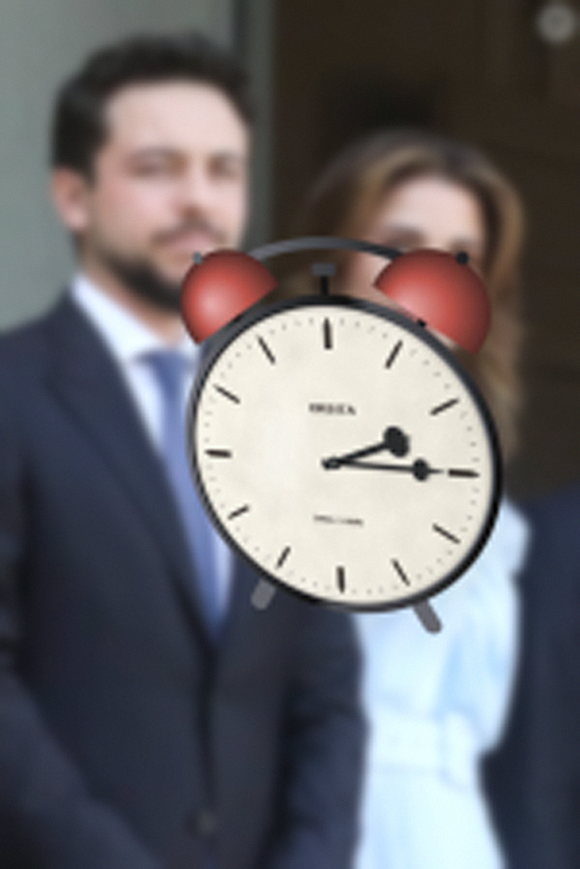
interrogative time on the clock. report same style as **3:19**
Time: **2:15**
